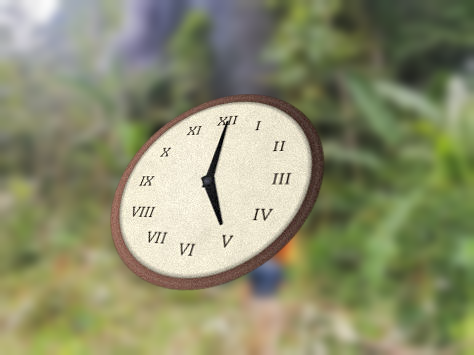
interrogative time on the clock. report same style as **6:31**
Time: **5:00**
